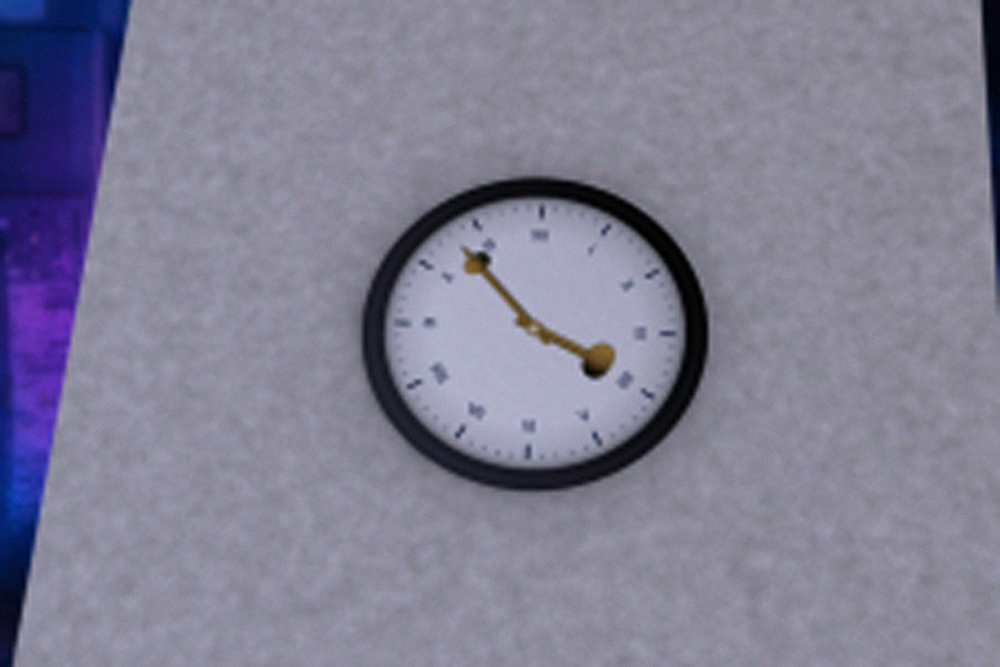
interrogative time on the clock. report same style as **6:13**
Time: **3:53**
